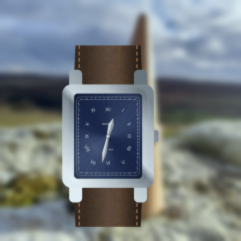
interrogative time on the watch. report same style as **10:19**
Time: **12:32**
